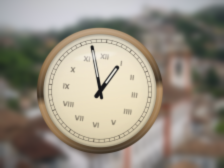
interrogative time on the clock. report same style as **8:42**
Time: **12:57**
